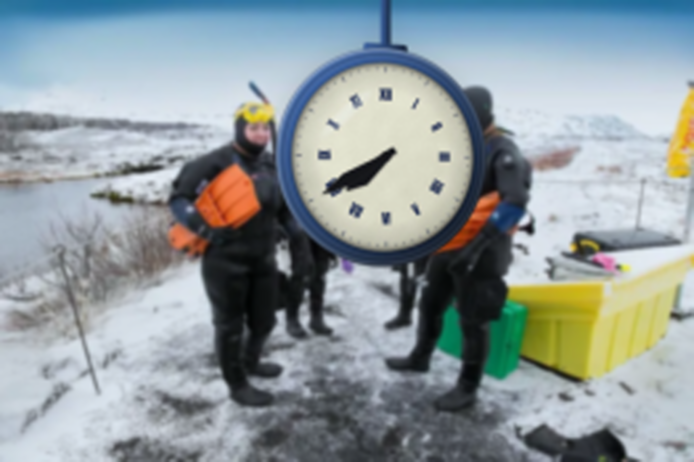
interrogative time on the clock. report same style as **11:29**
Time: **7:40**
